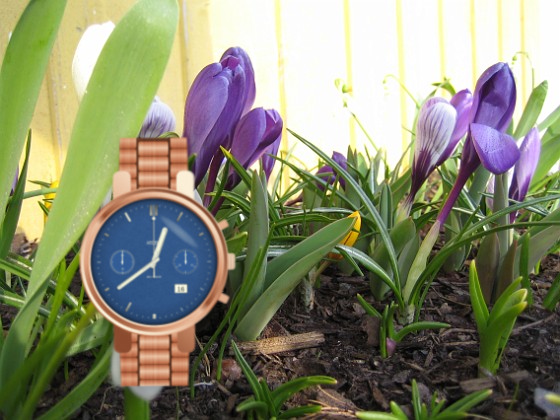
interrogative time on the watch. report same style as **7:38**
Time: **12:39**
